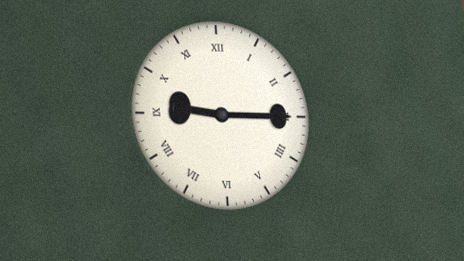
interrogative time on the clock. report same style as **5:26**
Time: **9:15**
